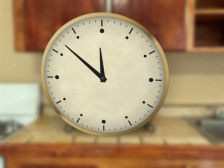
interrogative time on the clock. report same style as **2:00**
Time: **11:52**
